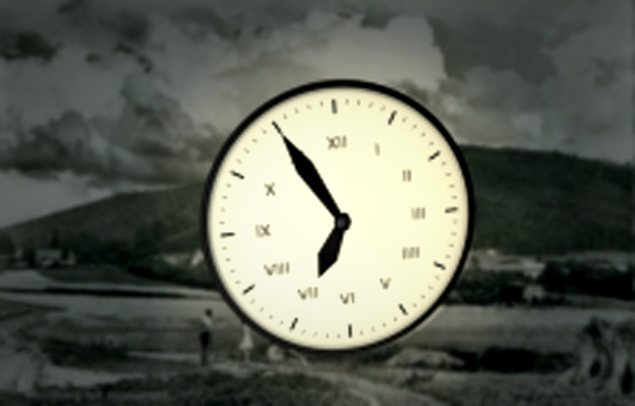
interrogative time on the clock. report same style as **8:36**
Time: **6:55**
